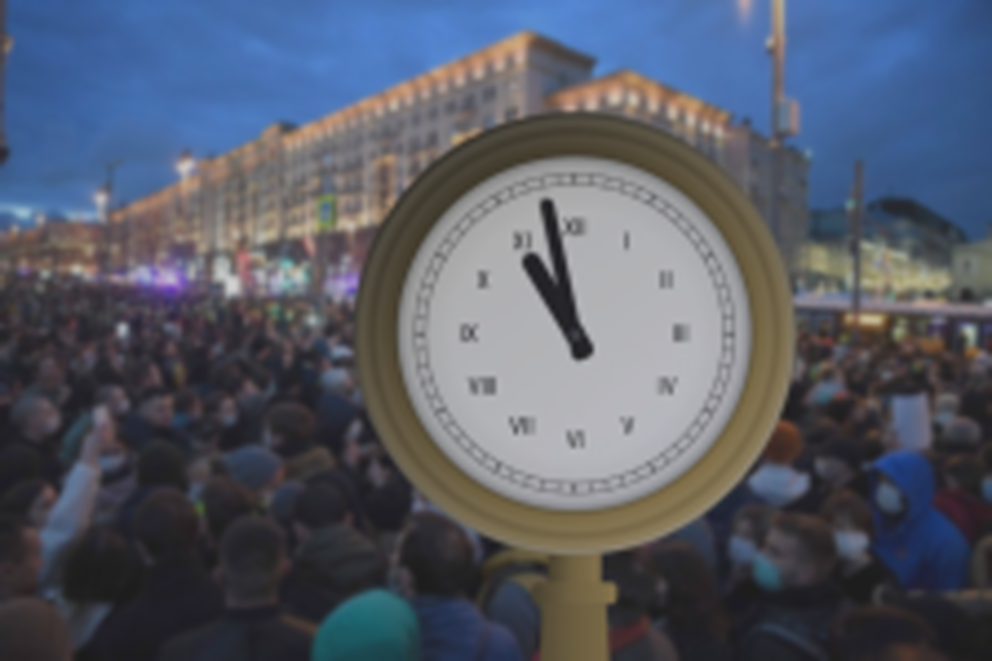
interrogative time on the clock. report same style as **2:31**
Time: **10:58**
